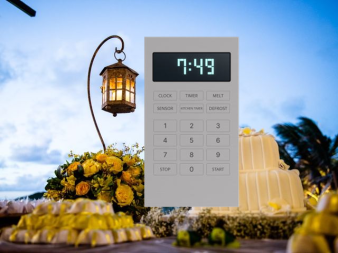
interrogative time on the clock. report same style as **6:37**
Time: **7:49**
